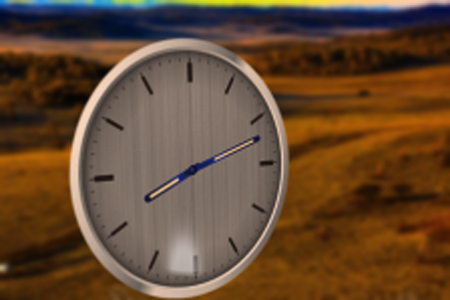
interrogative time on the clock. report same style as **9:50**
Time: **8:12**
